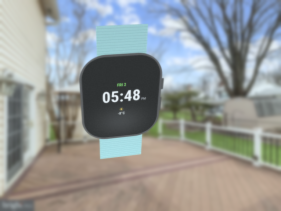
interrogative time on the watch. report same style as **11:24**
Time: **5:48**
